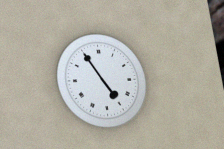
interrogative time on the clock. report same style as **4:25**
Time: **4:55**
